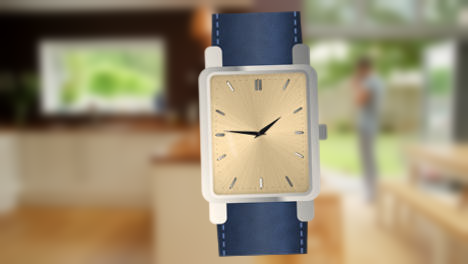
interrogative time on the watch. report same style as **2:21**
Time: **1:46**
